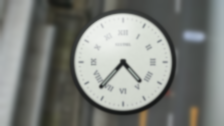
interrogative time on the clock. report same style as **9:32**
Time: **4:37**
